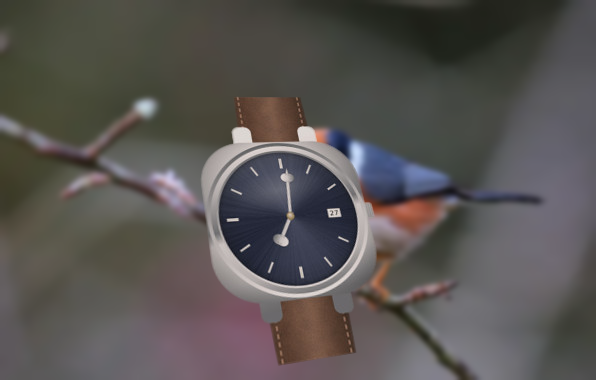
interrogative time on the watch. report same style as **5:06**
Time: **7:01**
